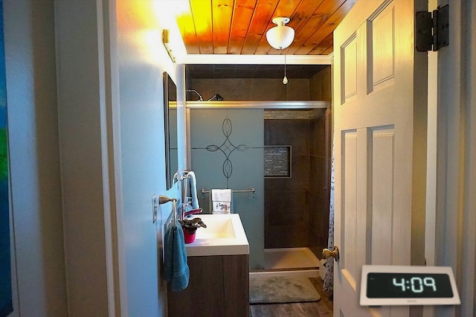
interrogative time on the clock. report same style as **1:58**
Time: **4:09**
